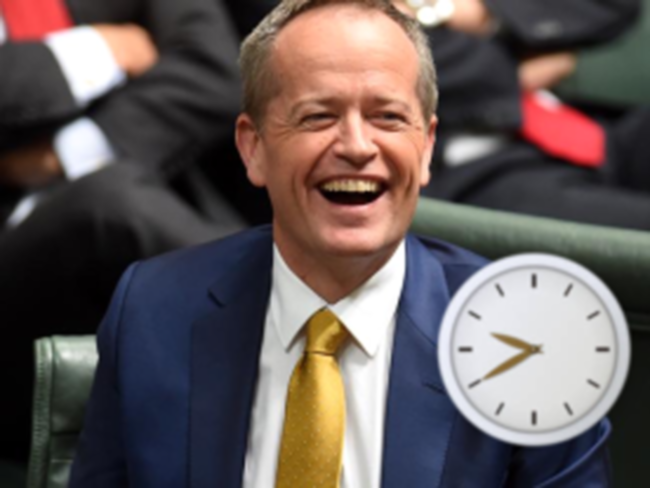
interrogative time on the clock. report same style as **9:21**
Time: **9:40**
